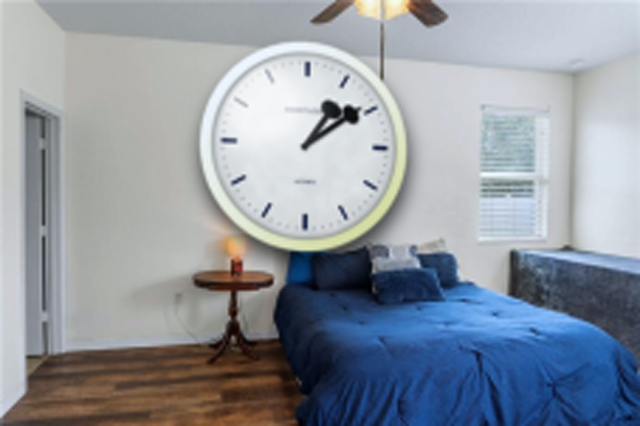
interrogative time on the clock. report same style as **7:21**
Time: **1:09**
